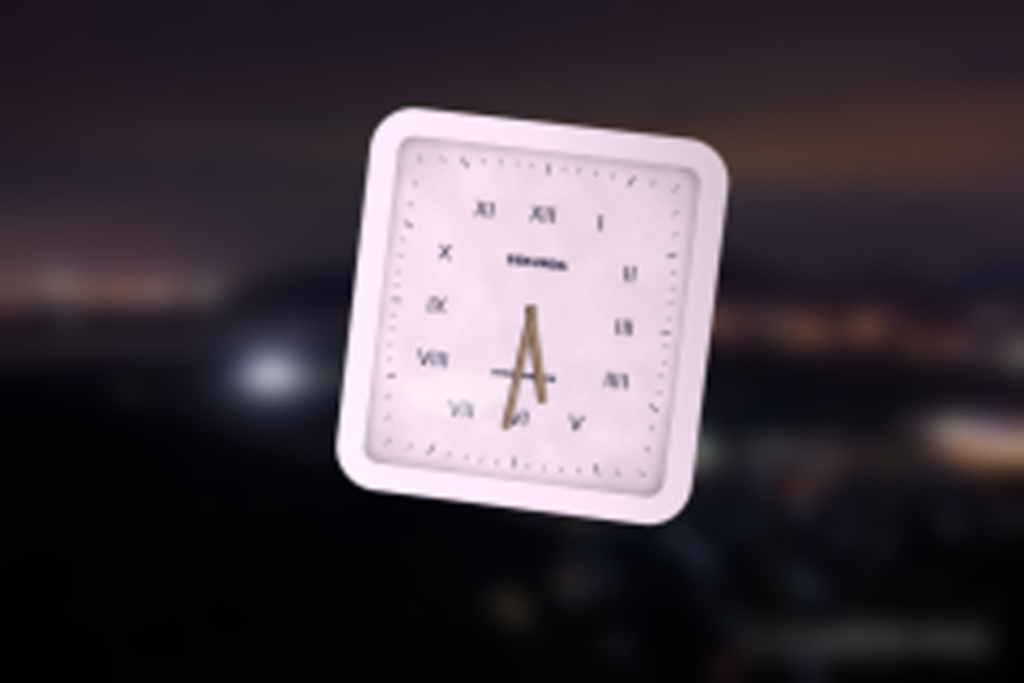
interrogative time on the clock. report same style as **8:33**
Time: **5:31**
